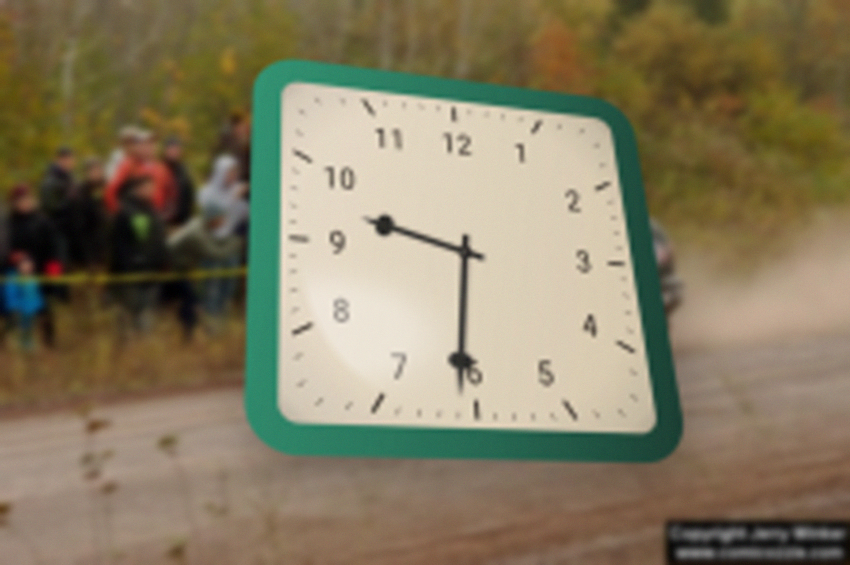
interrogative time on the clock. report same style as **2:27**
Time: **9:31**
